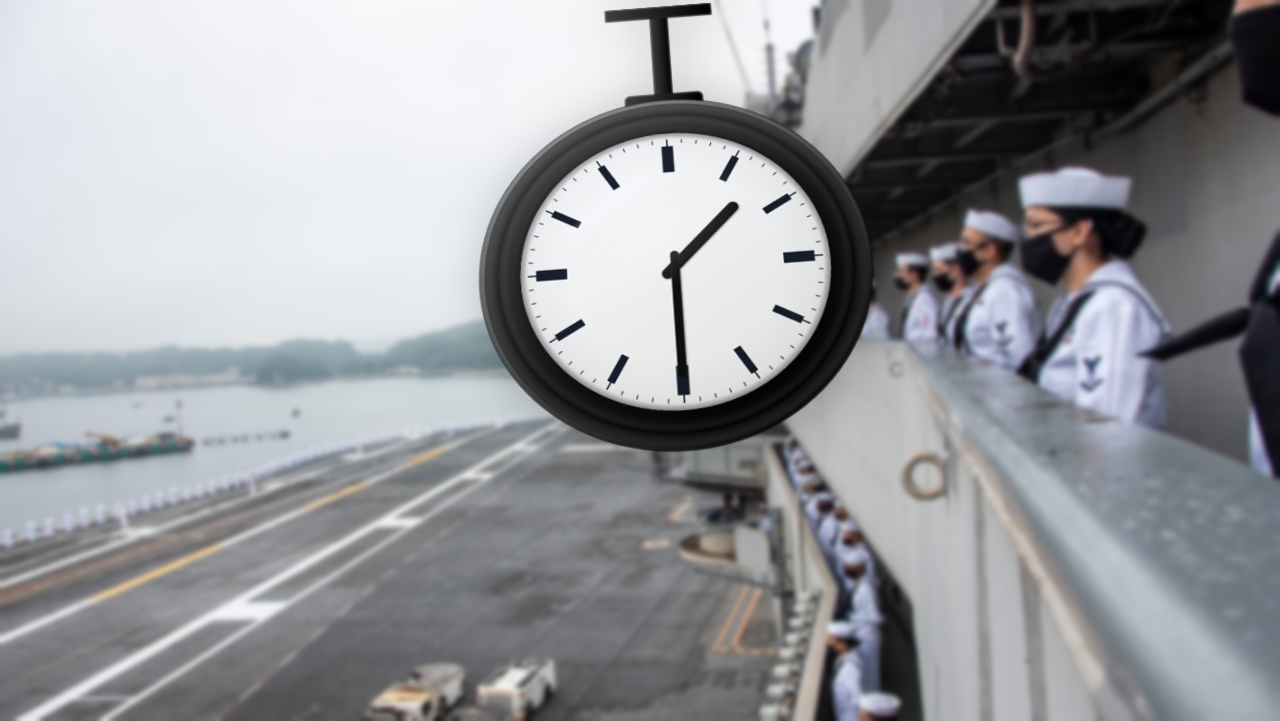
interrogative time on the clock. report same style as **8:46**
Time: **1:30**
